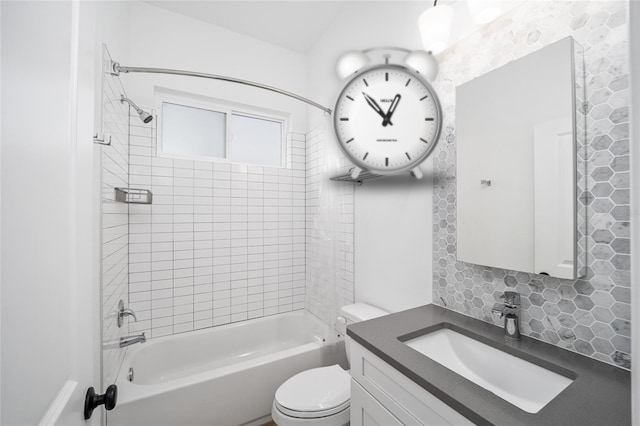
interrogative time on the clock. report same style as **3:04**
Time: **12:53**
